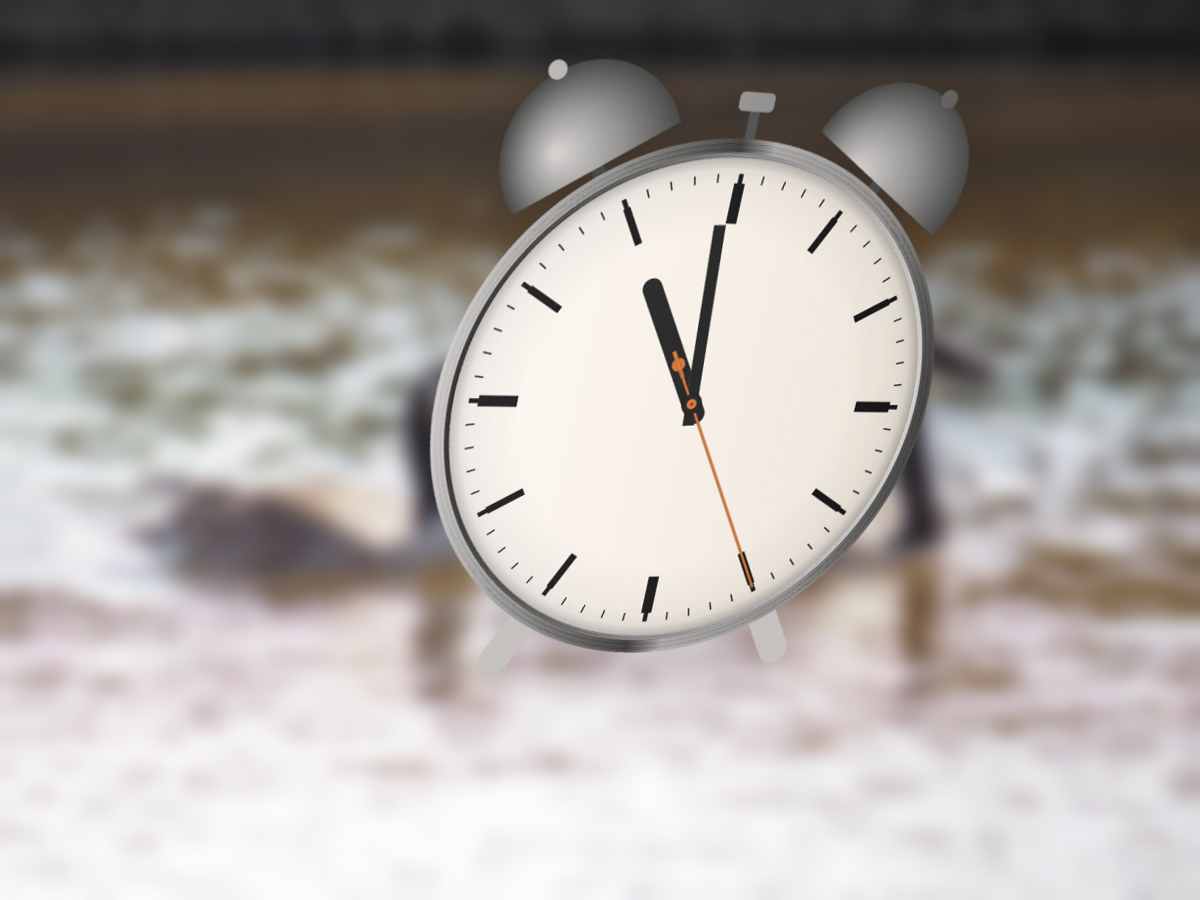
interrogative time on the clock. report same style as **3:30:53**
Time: **10:59:25**
